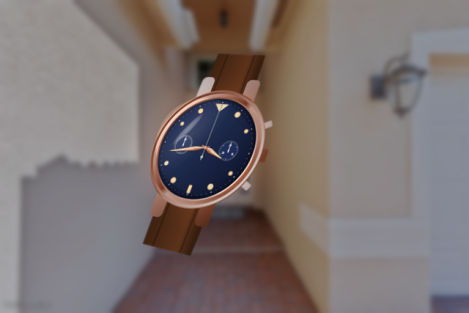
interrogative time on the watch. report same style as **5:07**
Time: **3:43**
